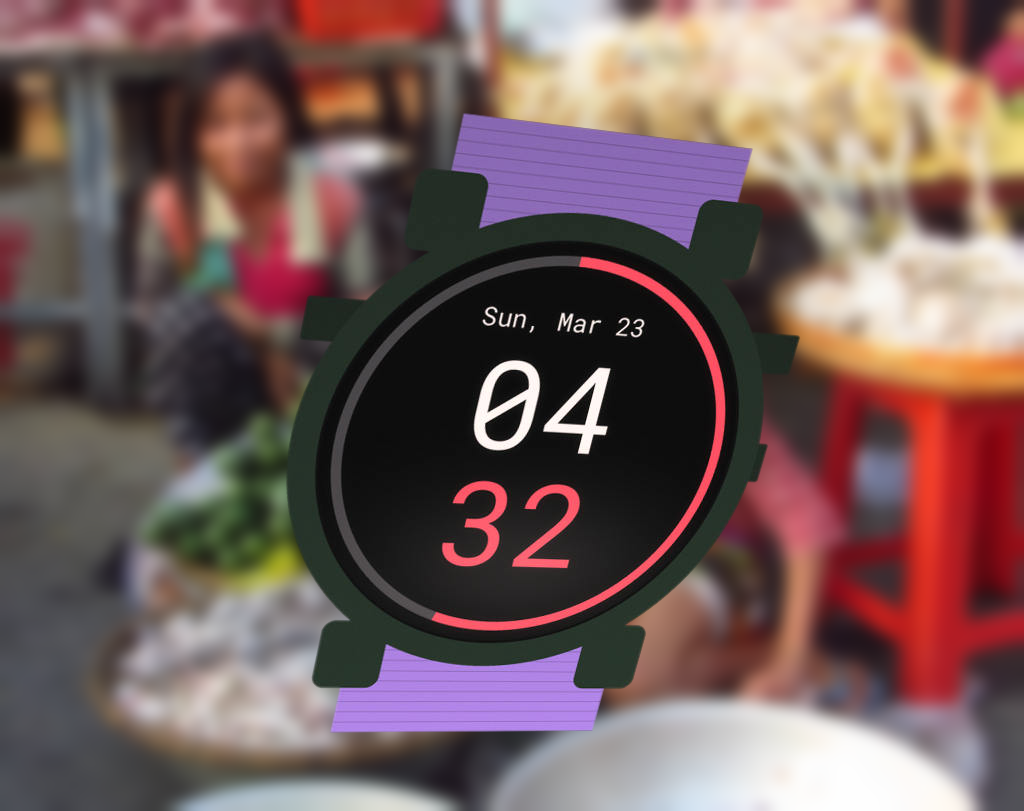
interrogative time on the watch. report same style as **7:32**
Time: **4:32**
